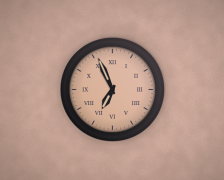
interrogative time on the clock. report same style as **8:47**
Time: **6:56**
